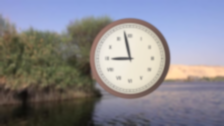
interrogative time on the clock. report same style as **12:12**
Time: **8:58**
